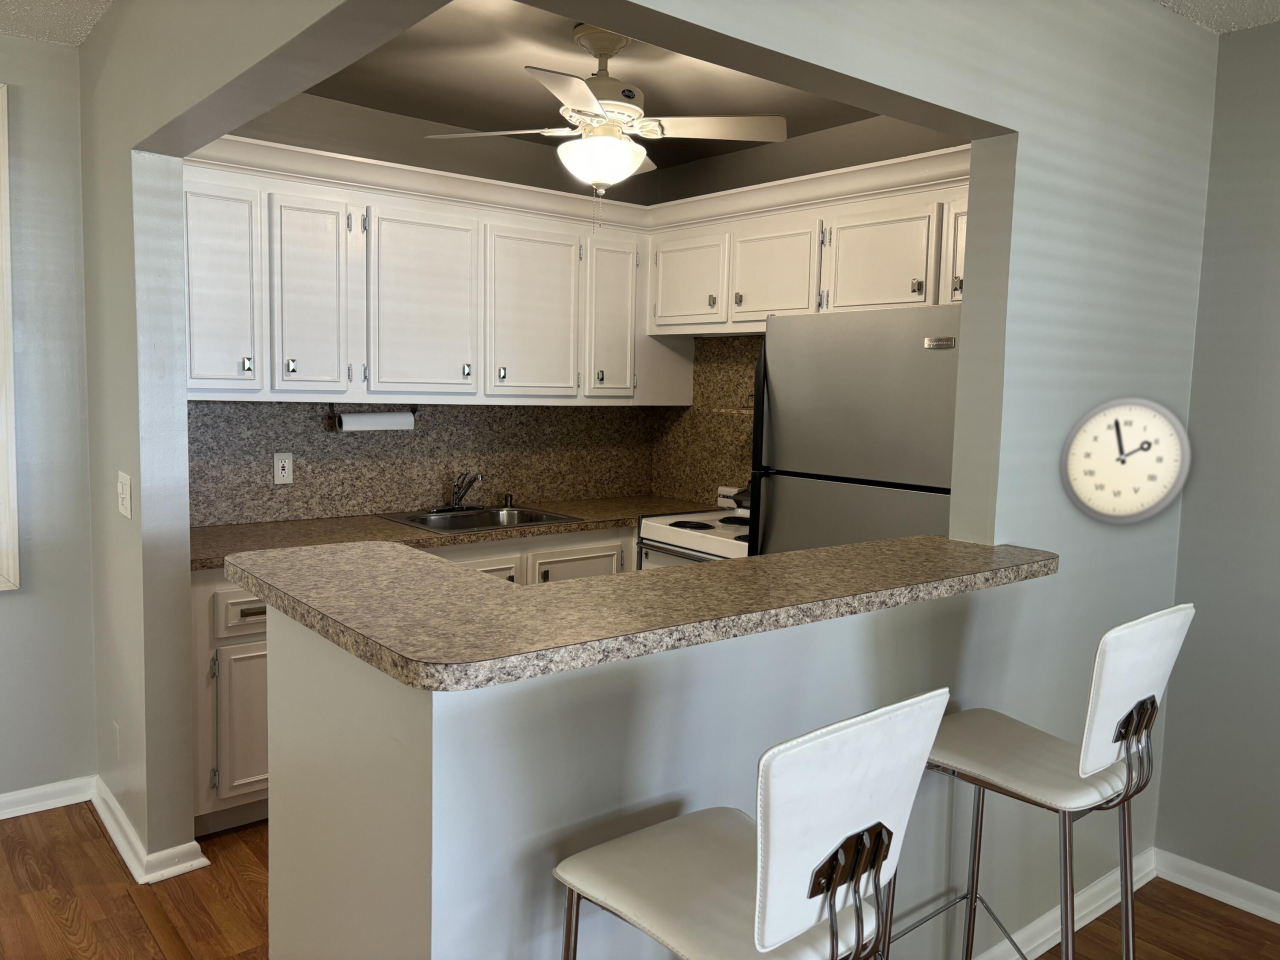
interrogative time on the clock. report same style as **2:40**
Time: **1:57**
